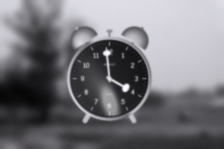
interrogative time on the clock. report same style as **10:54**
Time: **3:59**
